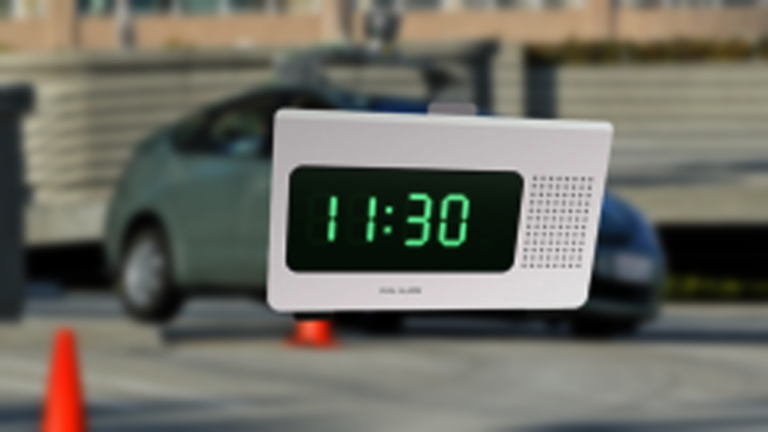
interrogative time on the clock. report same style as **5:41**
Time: **11:30**
